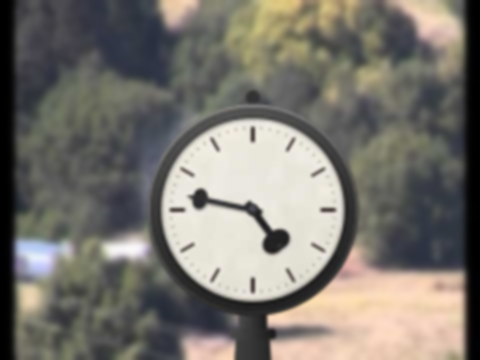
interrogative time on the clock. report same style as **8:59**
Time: **4:47**
